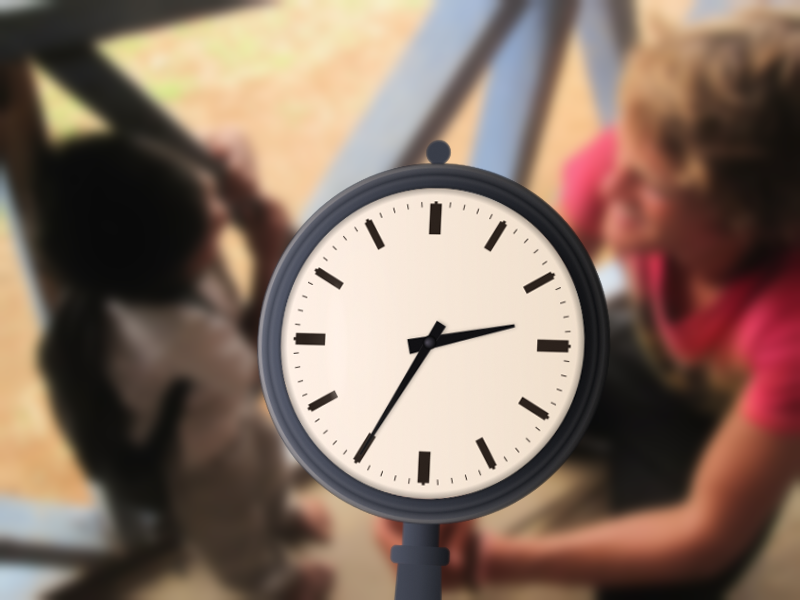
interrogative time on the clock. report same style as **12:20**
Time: **2:35**
